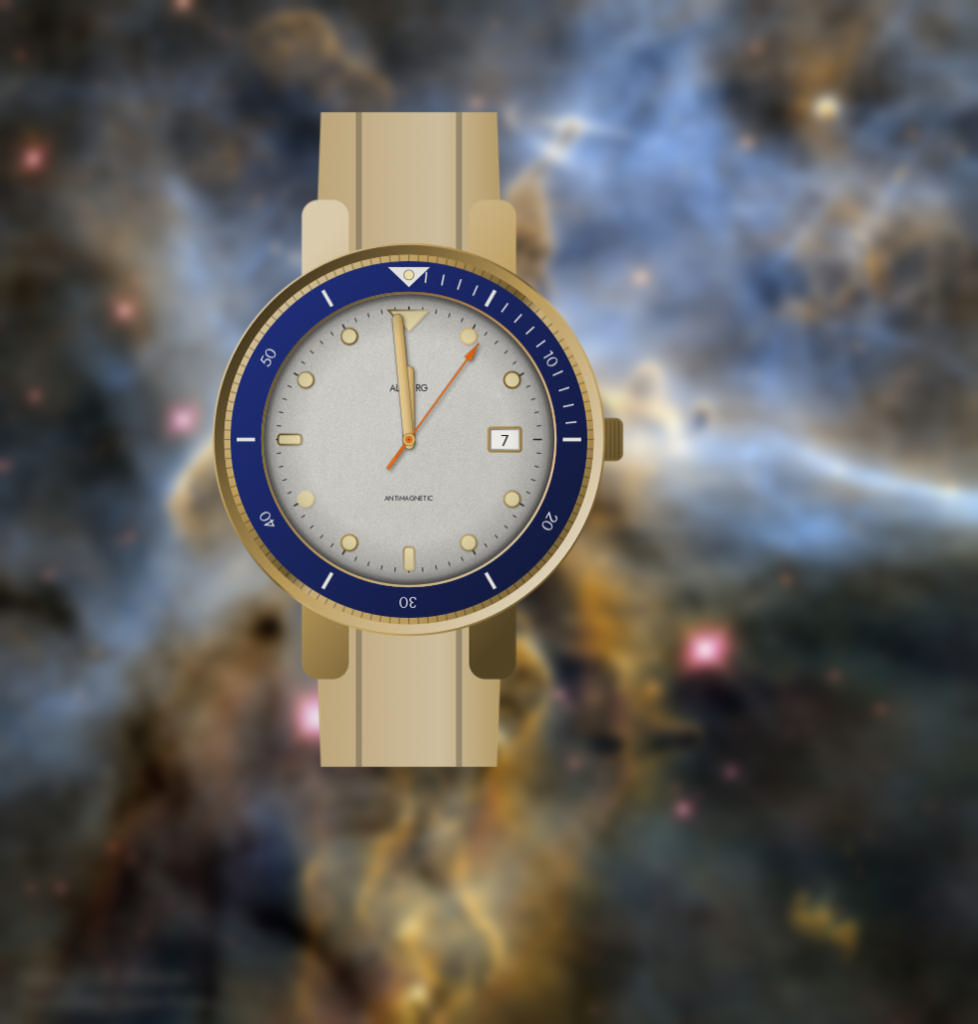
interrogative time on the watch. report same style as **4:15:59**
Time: **11:59:06**
